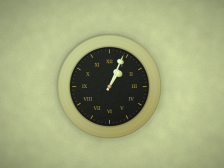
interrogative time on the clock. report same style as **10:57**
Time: **1:04**
